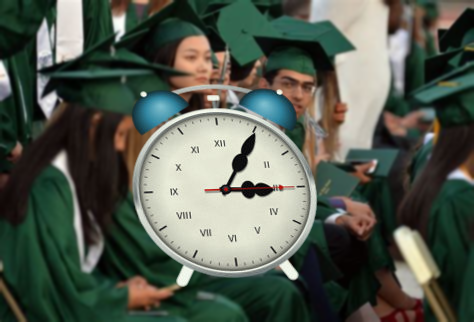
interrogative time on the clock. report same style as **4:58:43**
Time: **3:05:15**
